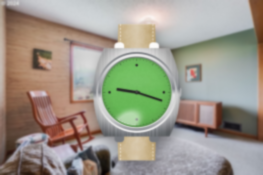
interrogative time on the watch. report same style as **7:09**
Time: **9:18**
